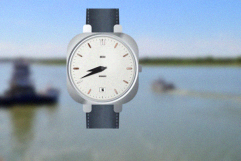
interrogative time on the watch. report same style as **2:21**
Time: **8:41**
